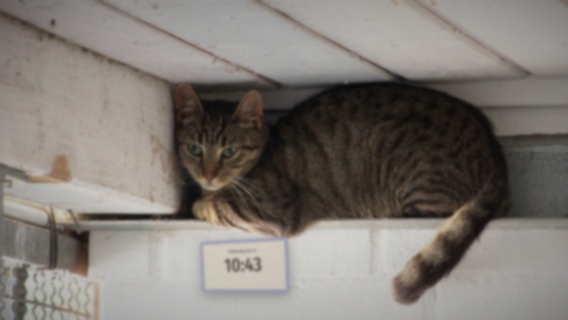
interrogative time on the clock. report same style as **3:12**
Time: **10:43**
